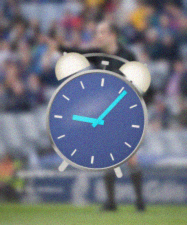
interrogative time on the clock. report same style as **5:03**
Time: **9:06**
